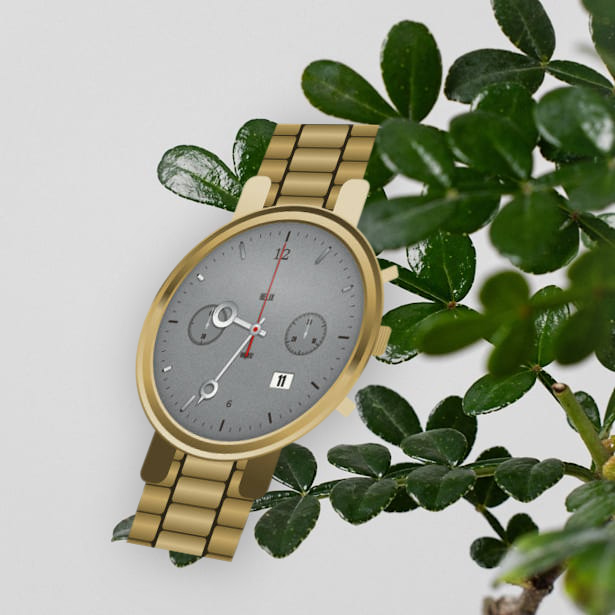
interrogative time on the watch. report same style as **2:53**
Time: **9:34**
